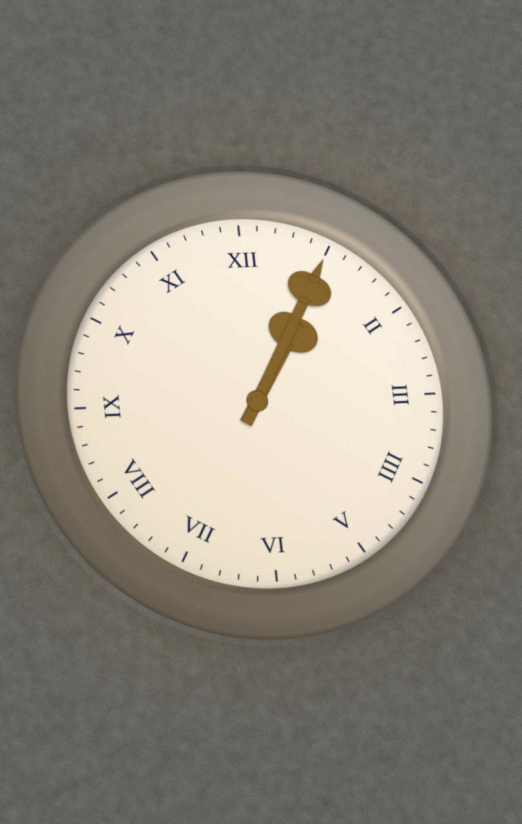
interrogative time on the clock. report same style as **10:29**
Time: **1:05**
